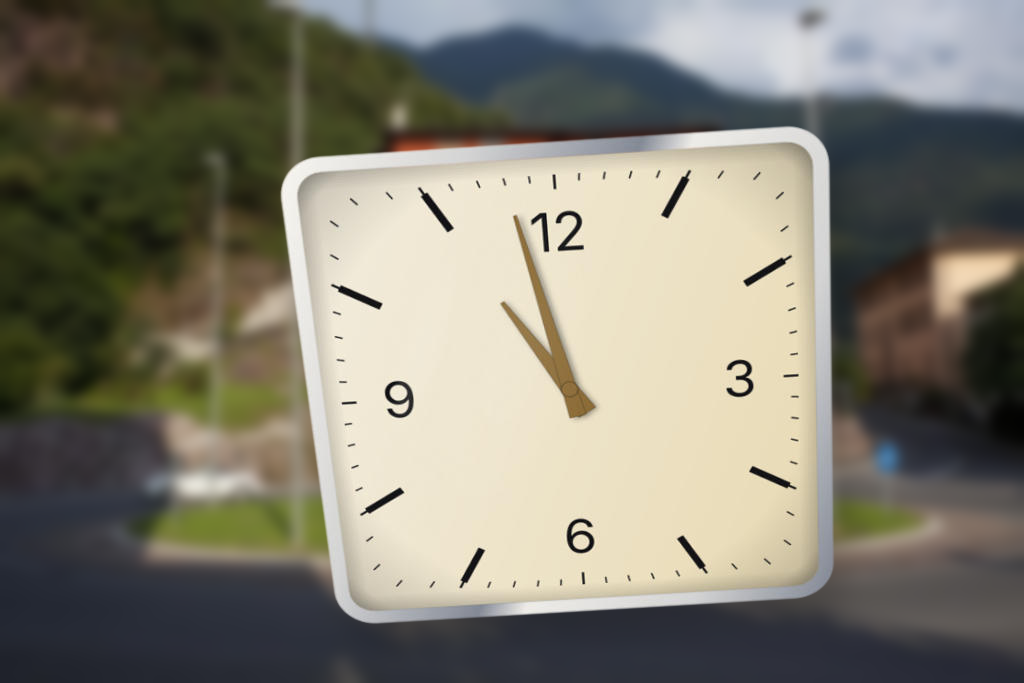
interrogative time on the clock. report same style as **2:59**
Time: **10:58**
